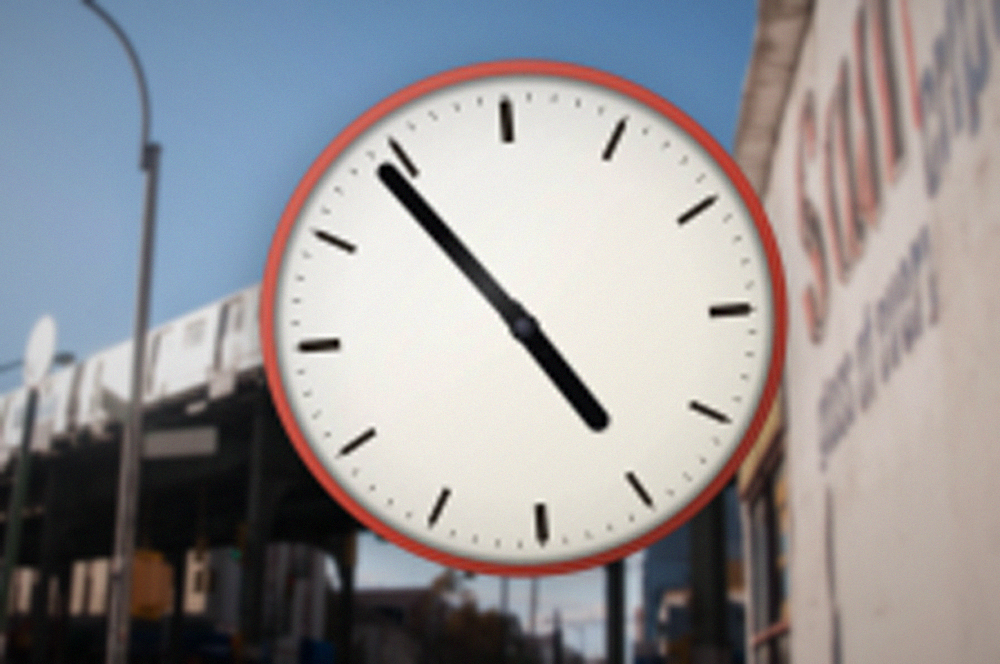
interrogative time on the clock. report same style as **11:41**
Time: **4:54**
